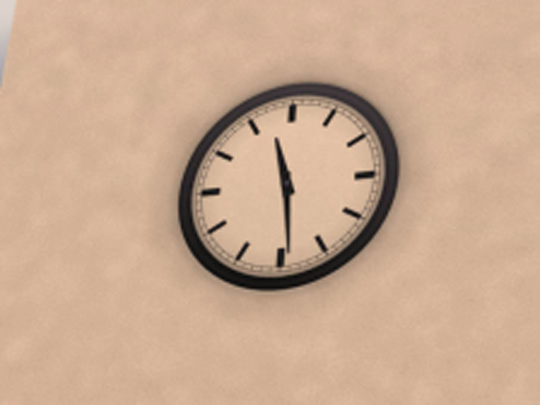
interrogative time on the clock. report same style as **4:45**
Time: **11:29**
